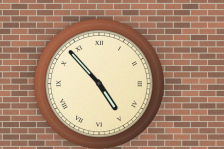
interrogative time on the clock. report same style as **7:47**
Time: **4:53**
